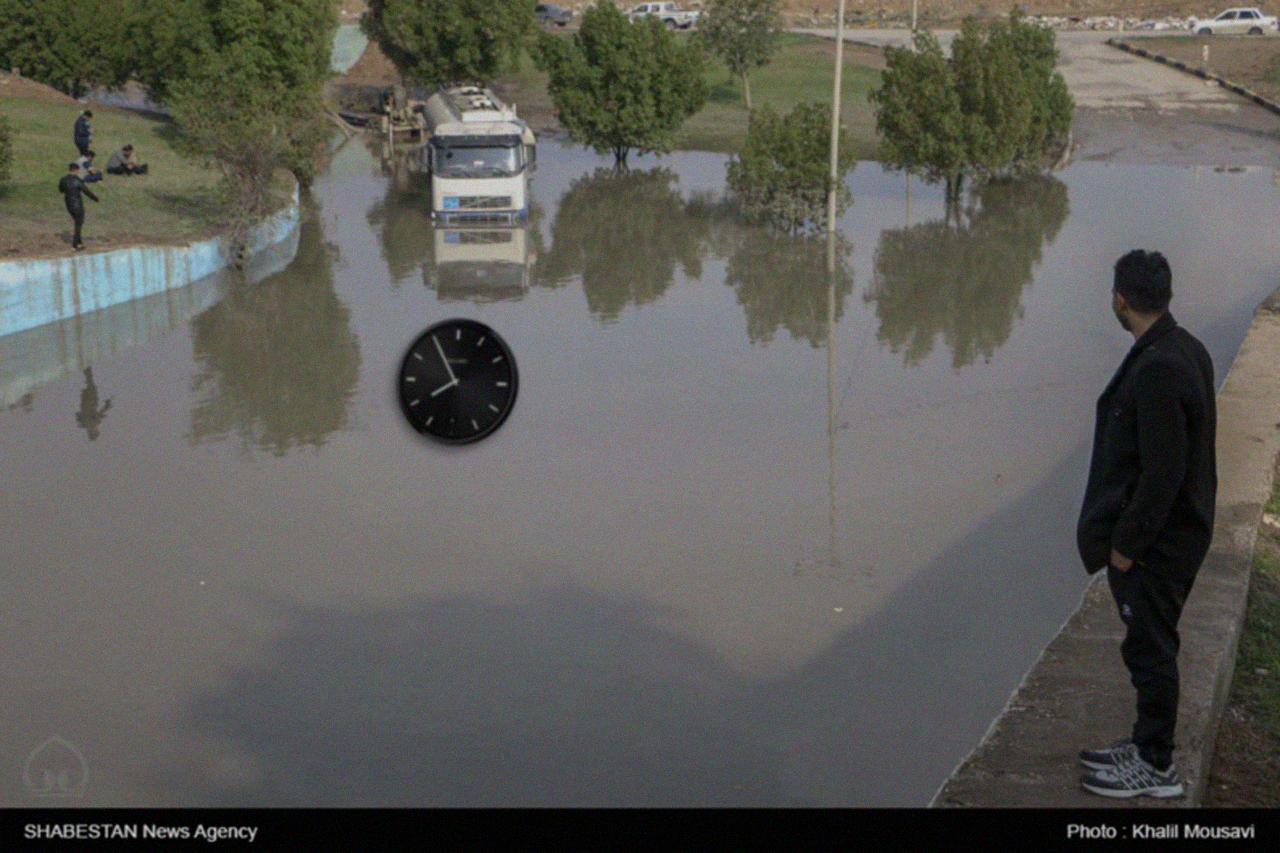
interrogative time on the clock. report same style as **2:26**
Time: **7:55**
